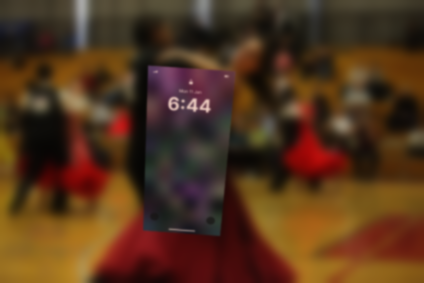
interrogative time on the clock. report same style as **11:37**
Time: **6:44**
